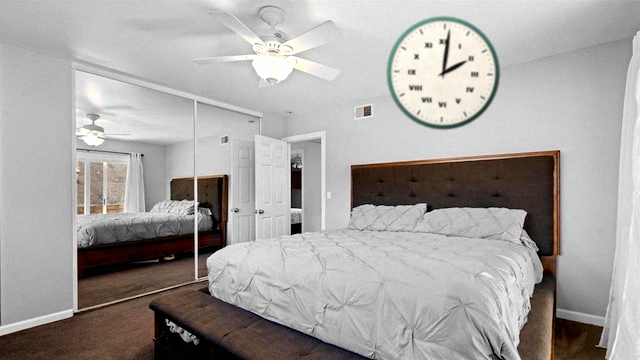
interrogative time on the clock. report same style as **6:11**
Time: **2:01**
